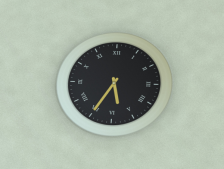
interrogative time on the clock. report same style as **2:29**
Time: **5:35**
